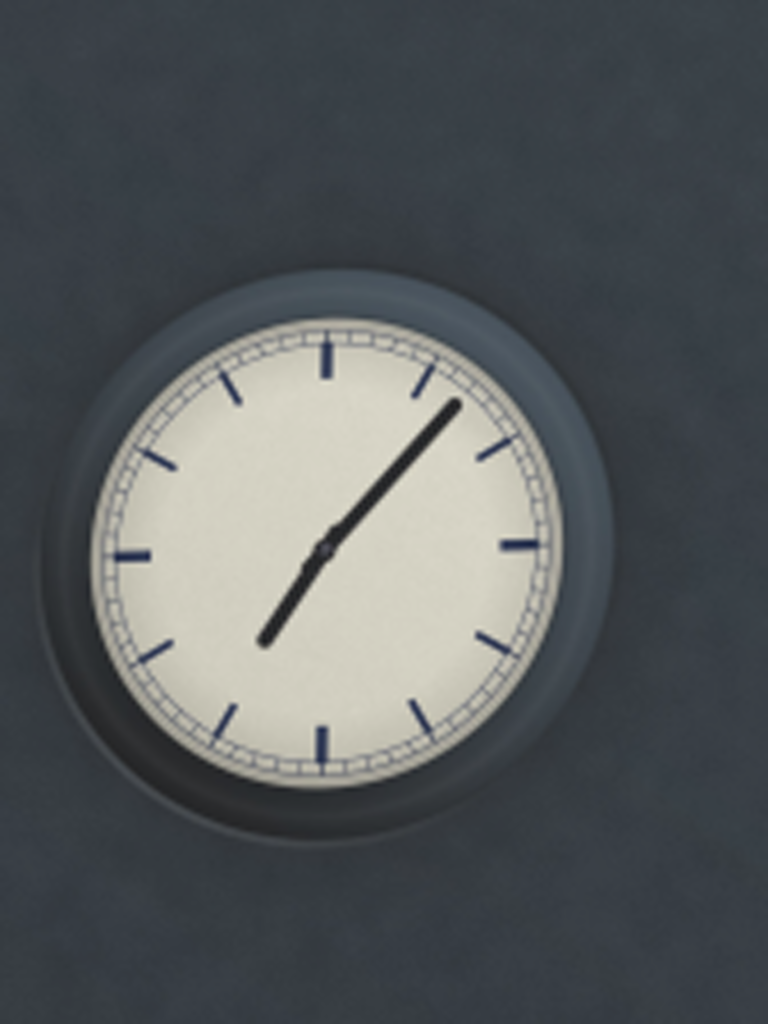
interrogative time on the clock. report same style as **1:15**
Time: **7:07**
